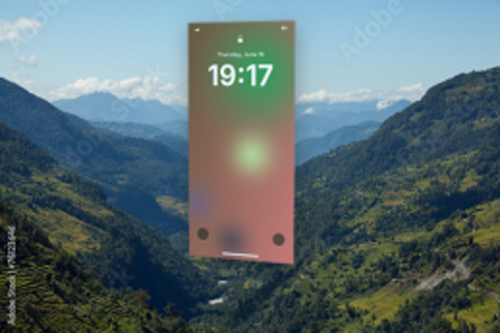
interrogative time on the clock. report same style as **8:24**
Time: **19:17**
